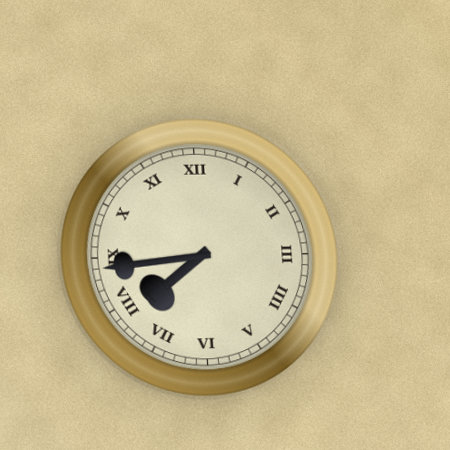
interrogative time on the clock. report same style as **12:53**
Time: **7:44**
